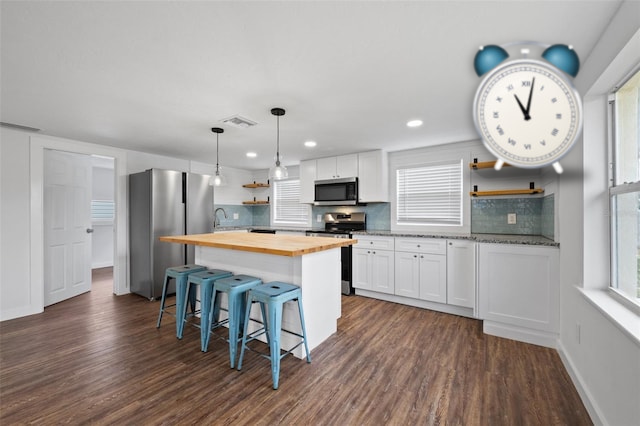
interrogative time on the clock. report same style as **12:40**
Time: **11:02**
